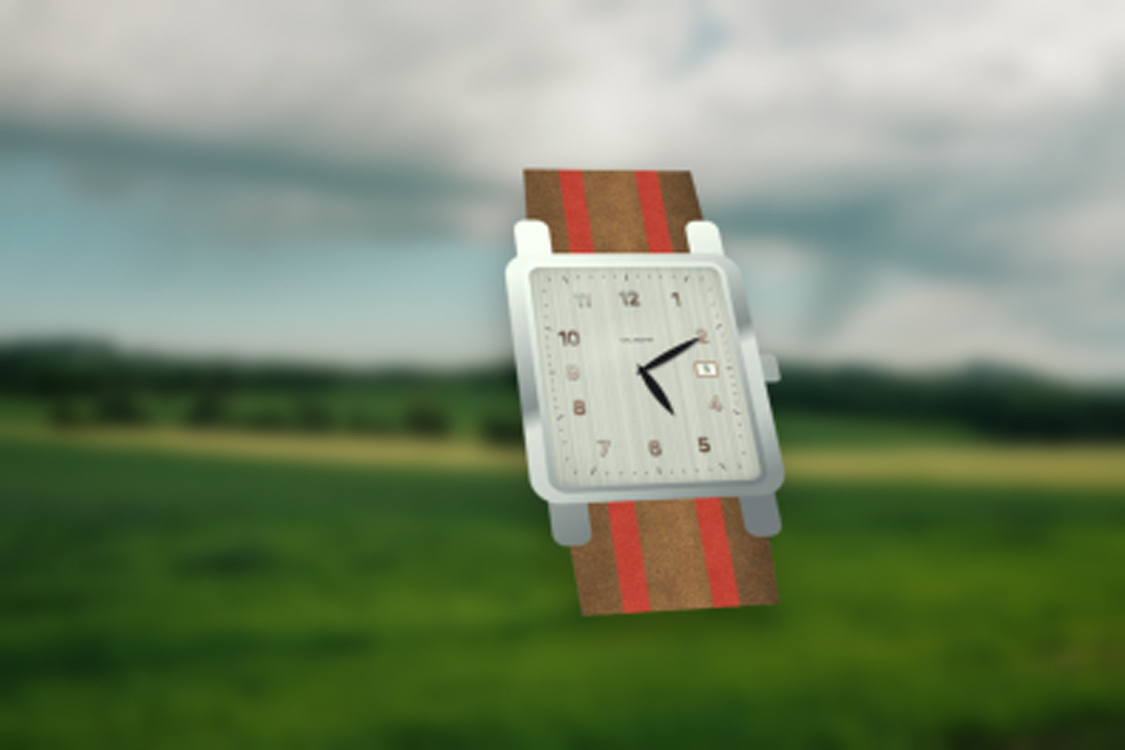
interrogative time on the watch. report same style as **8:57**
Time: **5:10**
